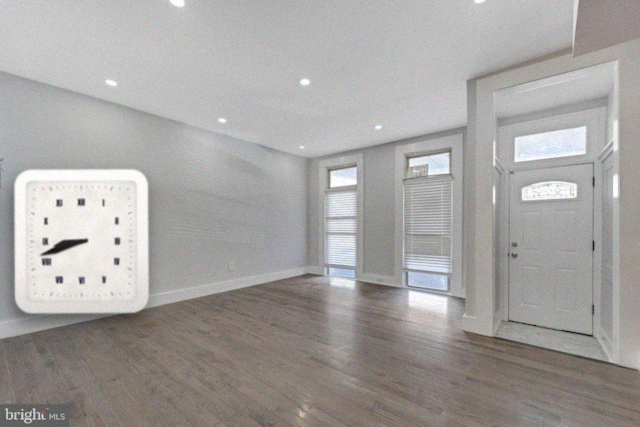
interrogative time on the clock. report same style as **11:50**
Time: **8:42**
